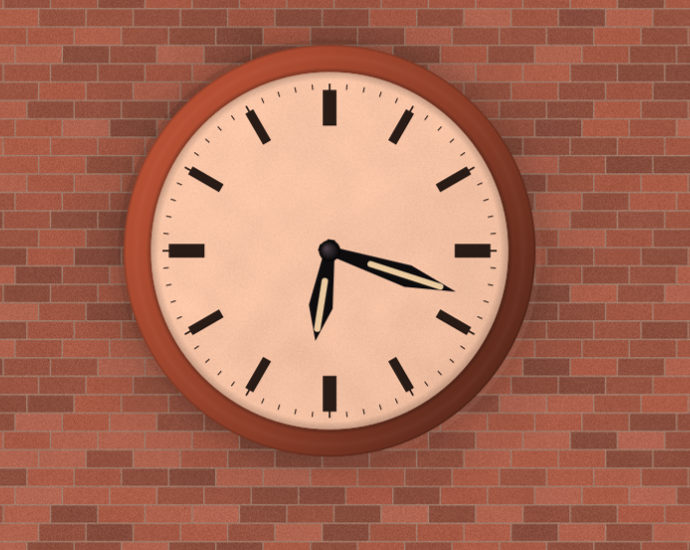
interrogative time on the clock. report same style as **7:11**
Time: **6:18**
